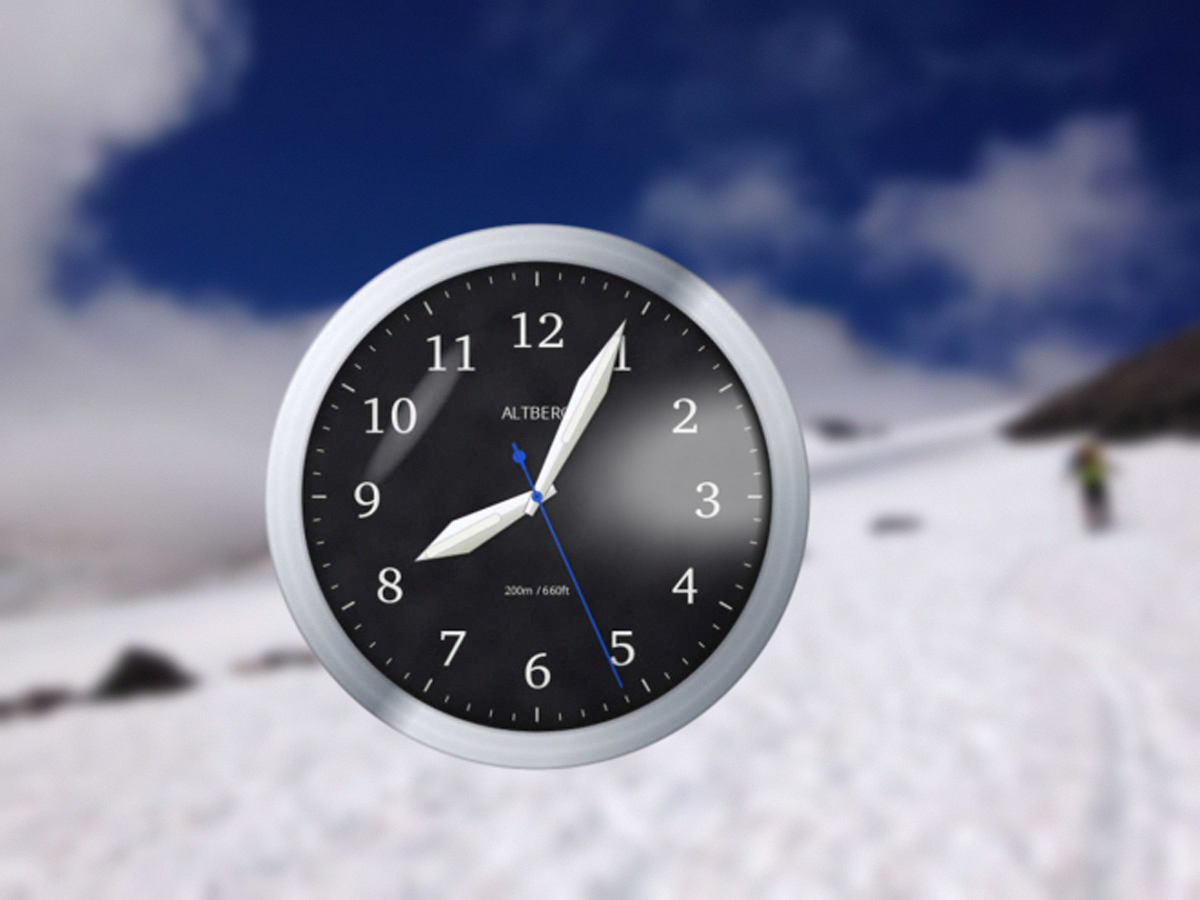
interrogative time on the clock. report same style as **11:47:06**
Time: **8:04:26**
